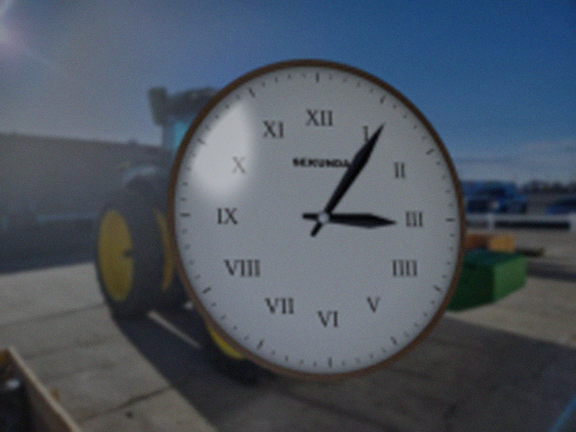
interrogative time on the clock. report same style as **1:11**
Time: **3:06**
